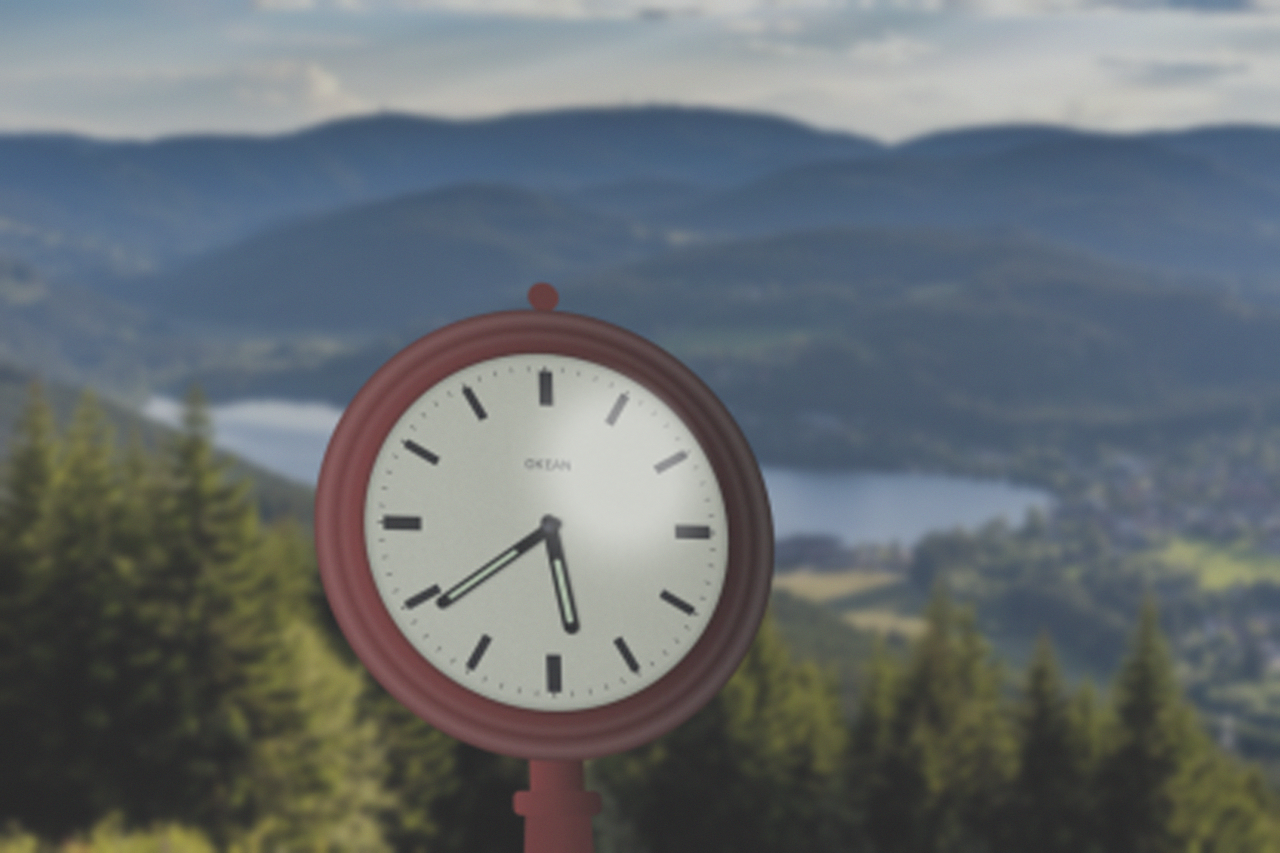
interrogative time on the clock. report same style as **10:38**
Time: **5:39**
